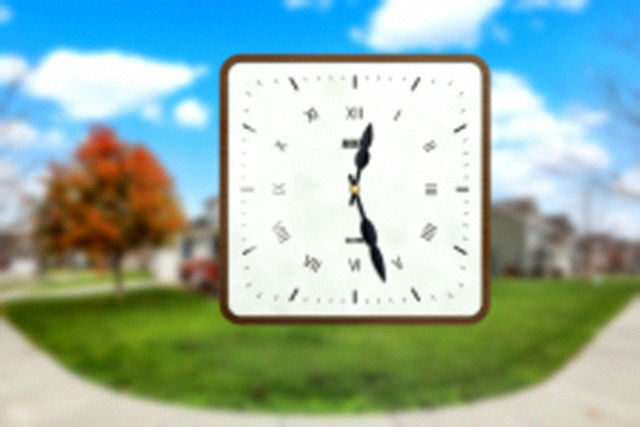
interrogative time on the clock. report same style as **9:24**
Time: **12:27**
